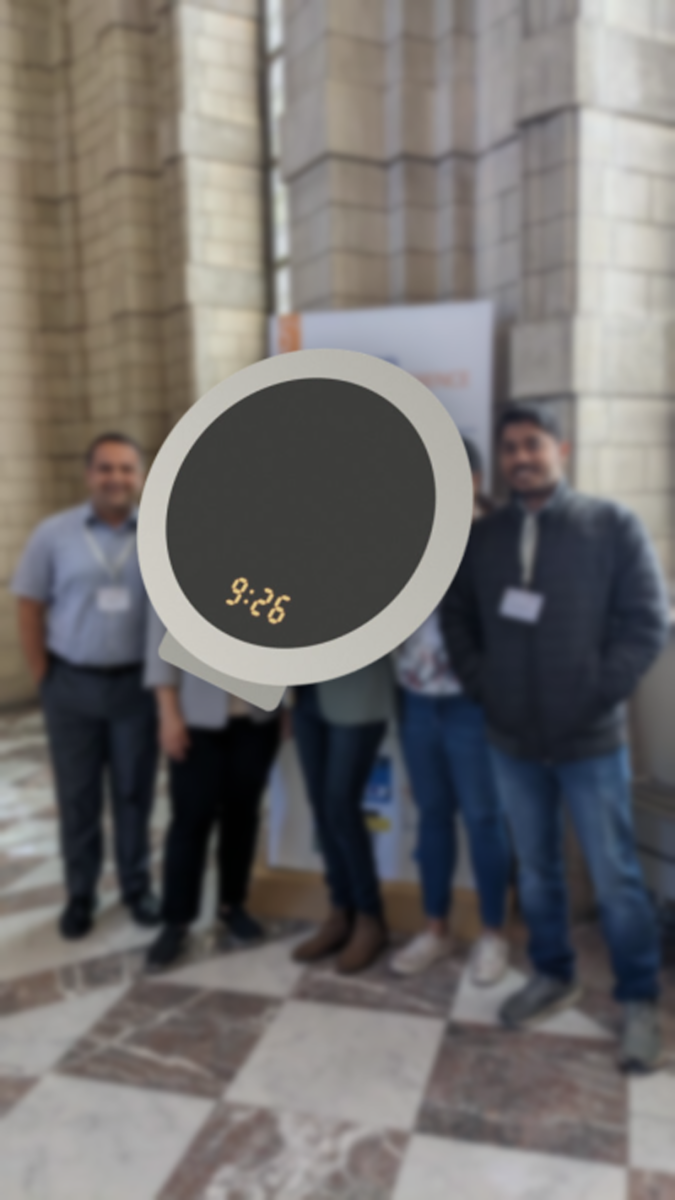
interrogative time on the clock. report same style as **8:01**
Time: **9:26**
